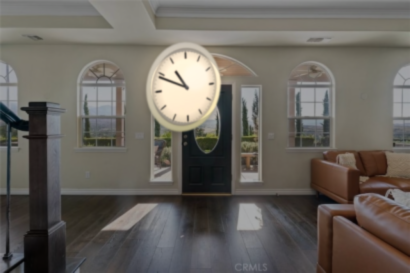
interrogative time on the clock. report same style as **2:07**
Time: **10:49**
